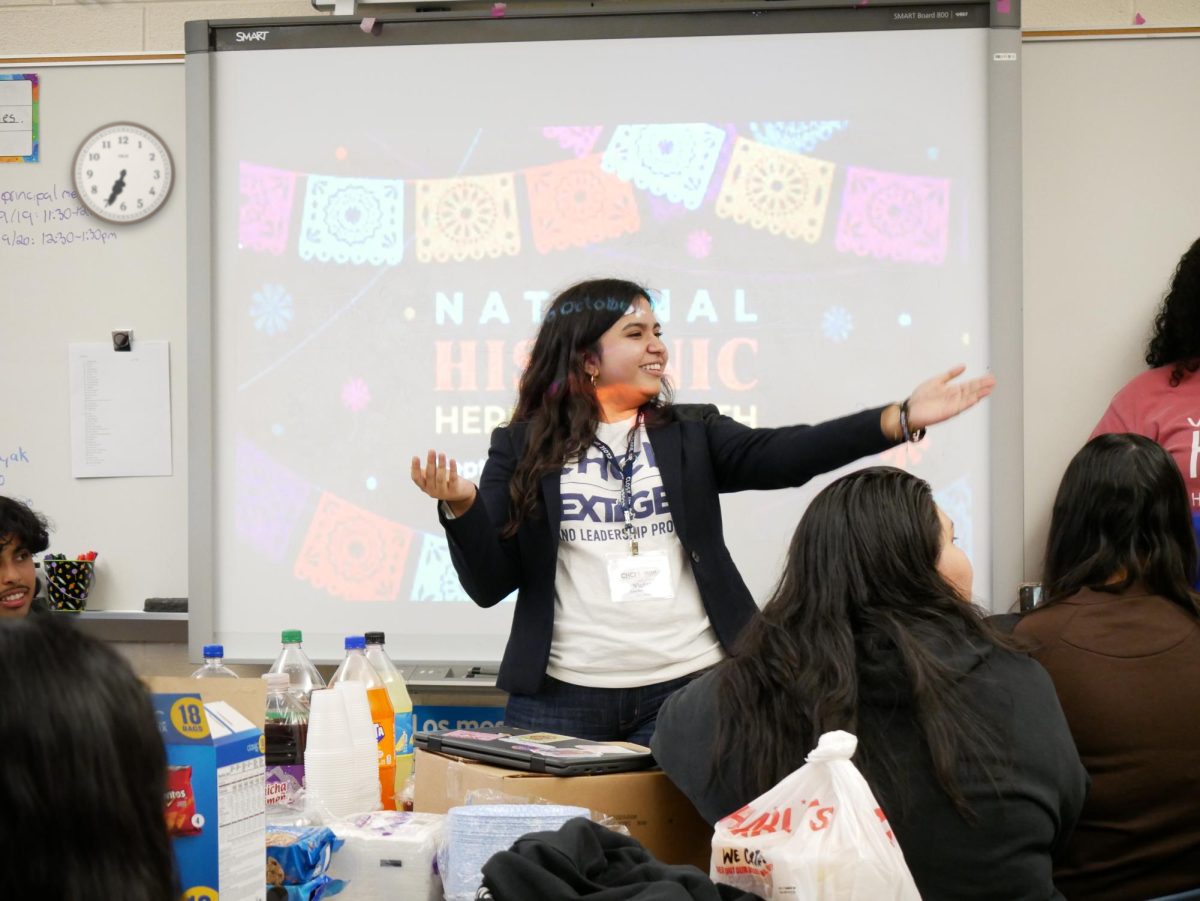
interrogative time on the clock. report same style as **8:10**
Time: **6:34**
